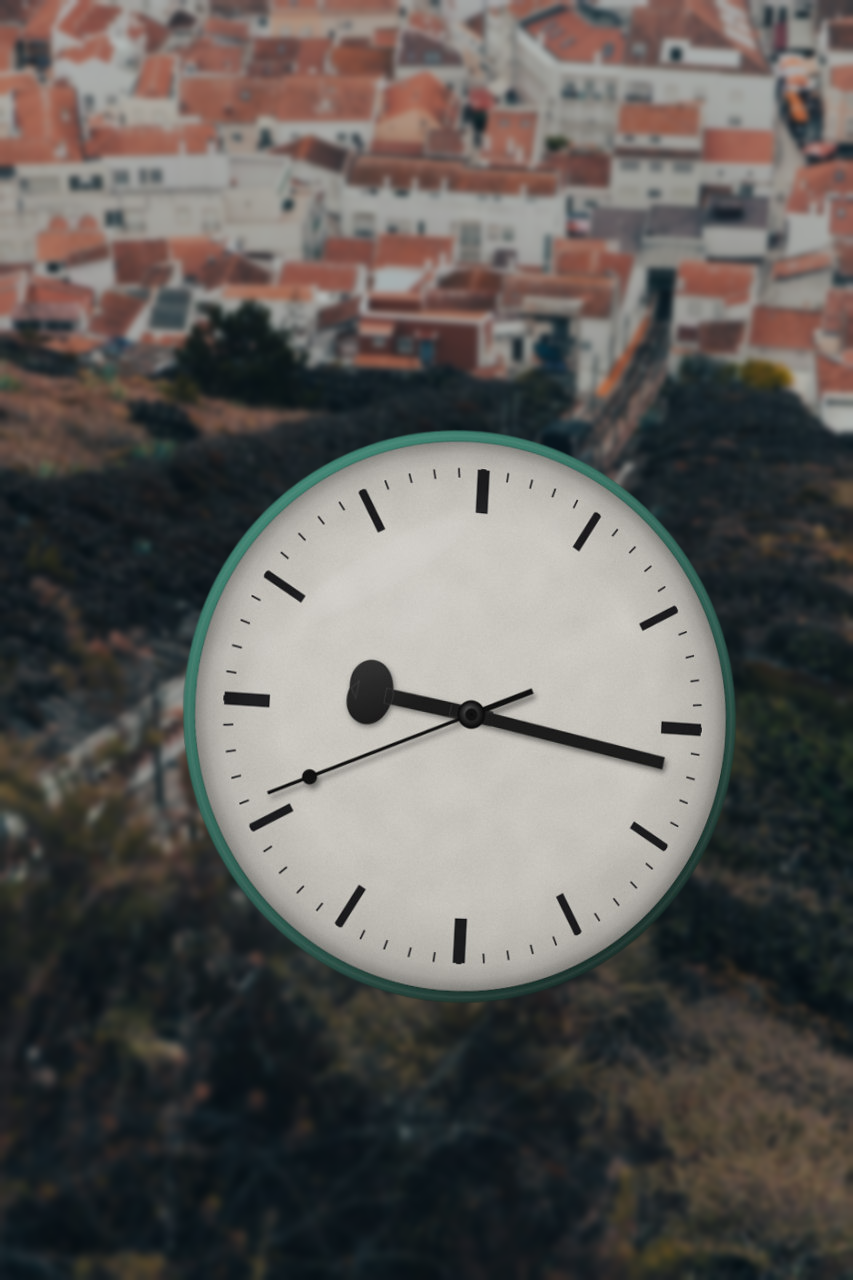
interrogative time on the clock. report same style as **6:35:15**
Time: **9:16:41**
